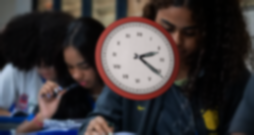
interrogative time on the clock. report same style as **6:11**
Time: **2:21**
